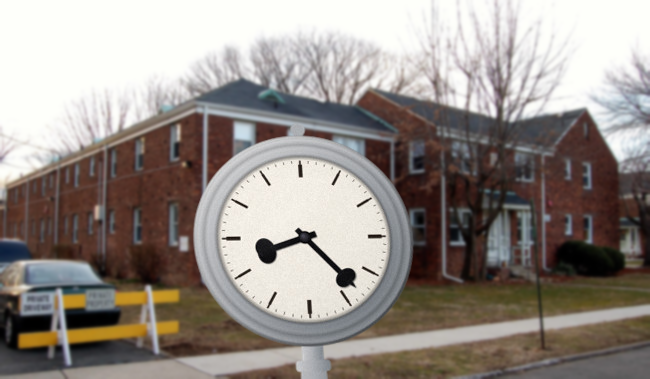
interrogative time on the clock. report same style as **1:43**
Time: **8:23**
